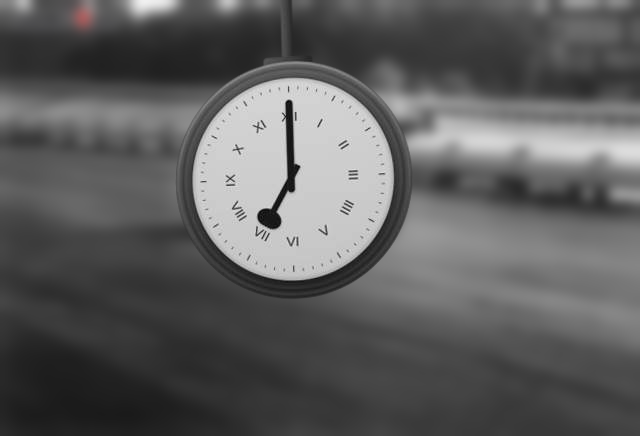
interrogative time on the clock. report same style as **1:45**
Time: **7:00**
